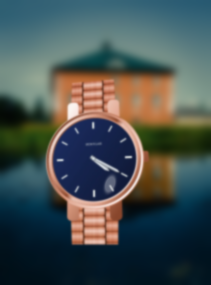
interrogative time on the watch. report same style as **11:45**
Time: **4:20**
